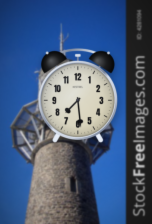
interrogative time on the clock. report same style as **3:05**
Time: **7:29**
